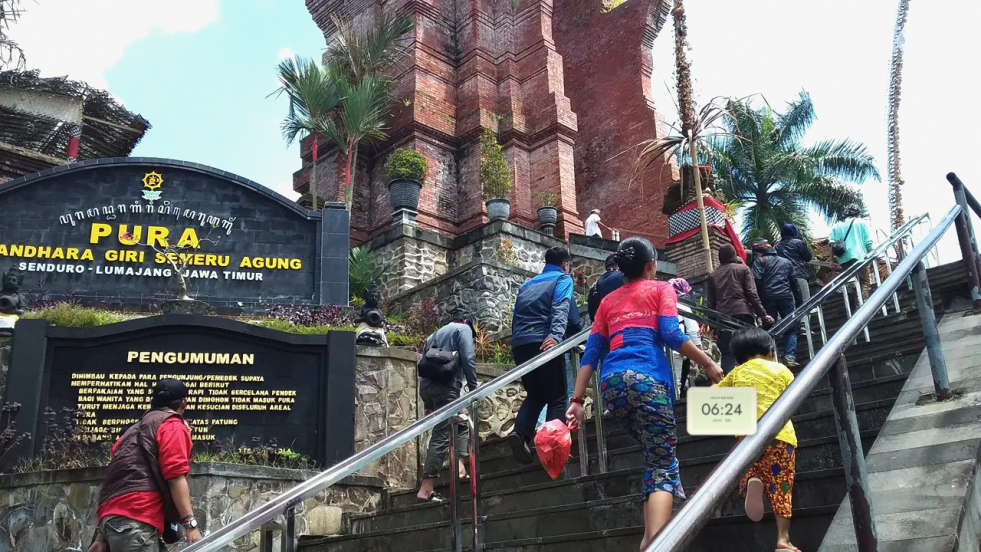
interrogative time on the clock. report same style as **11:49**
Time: **6:24**
